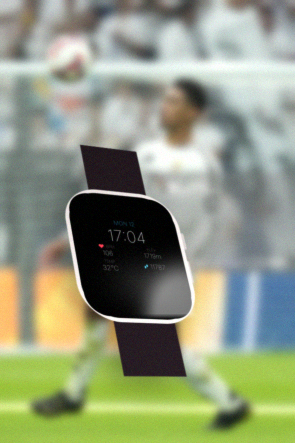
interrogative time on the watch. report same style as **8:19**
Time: **17:04**
